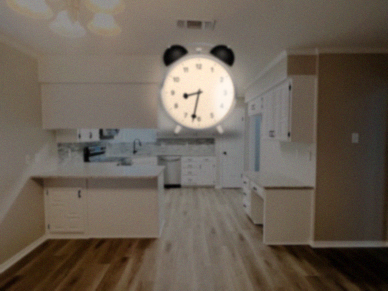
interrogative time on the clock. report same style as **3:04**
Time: **8:32**
